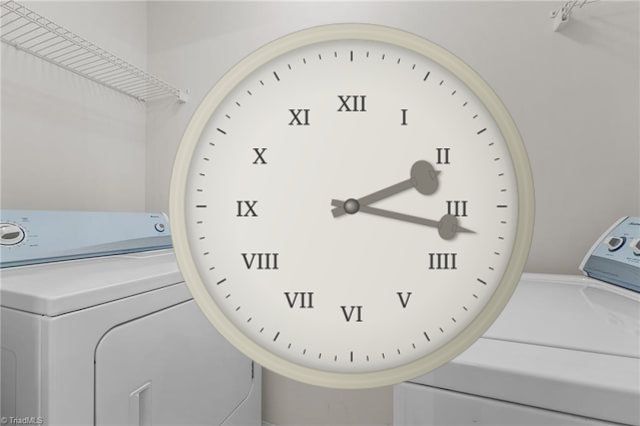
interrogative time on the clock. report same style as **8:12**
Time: **2:17**
